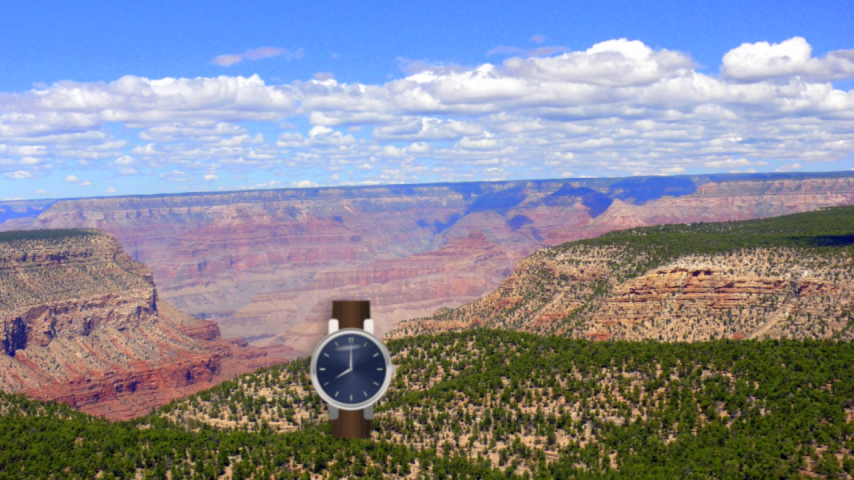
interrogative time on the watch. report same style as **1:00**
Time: **8:00**
